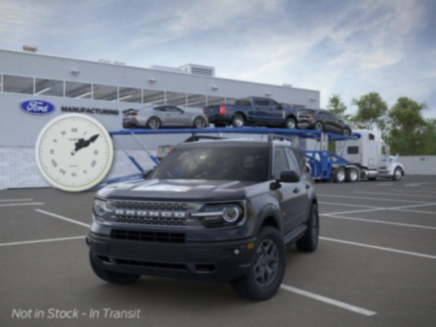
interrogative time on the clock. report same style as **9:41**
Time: **1:09**
